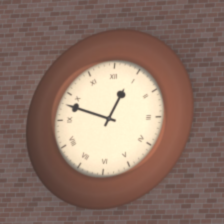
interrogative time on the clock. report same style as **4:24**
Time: **12:48**
